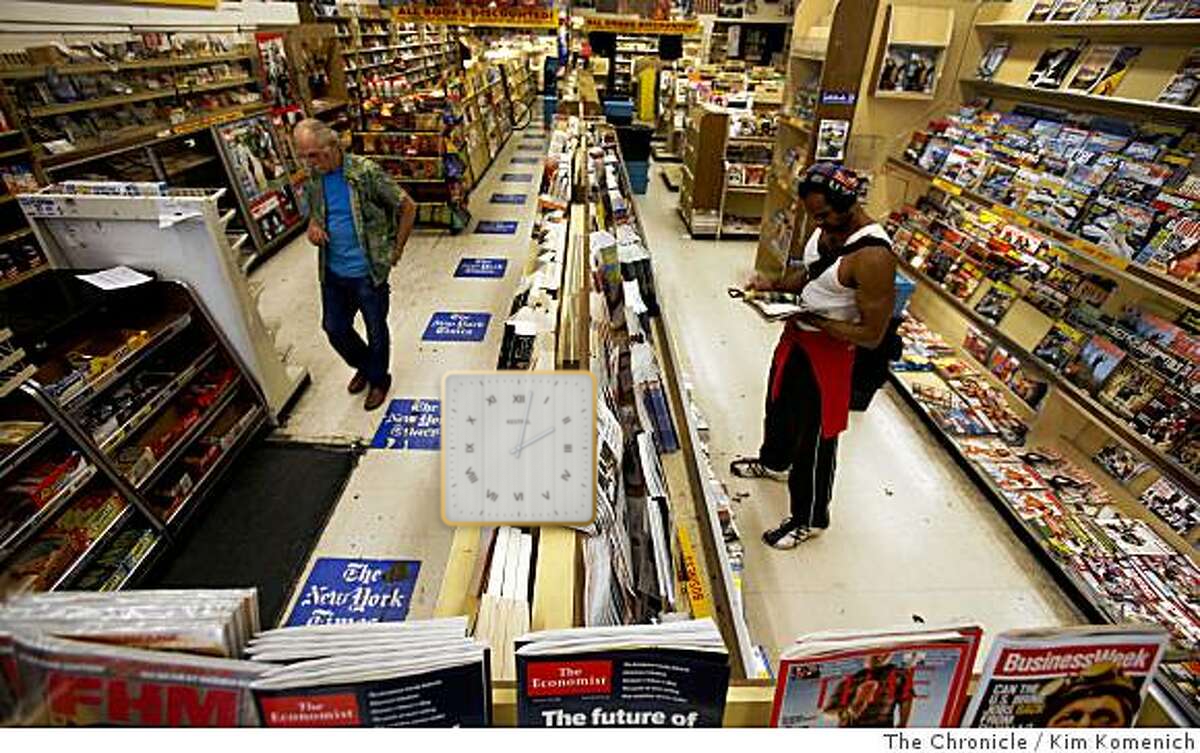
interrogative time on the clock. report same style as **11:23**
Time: **2:02**
